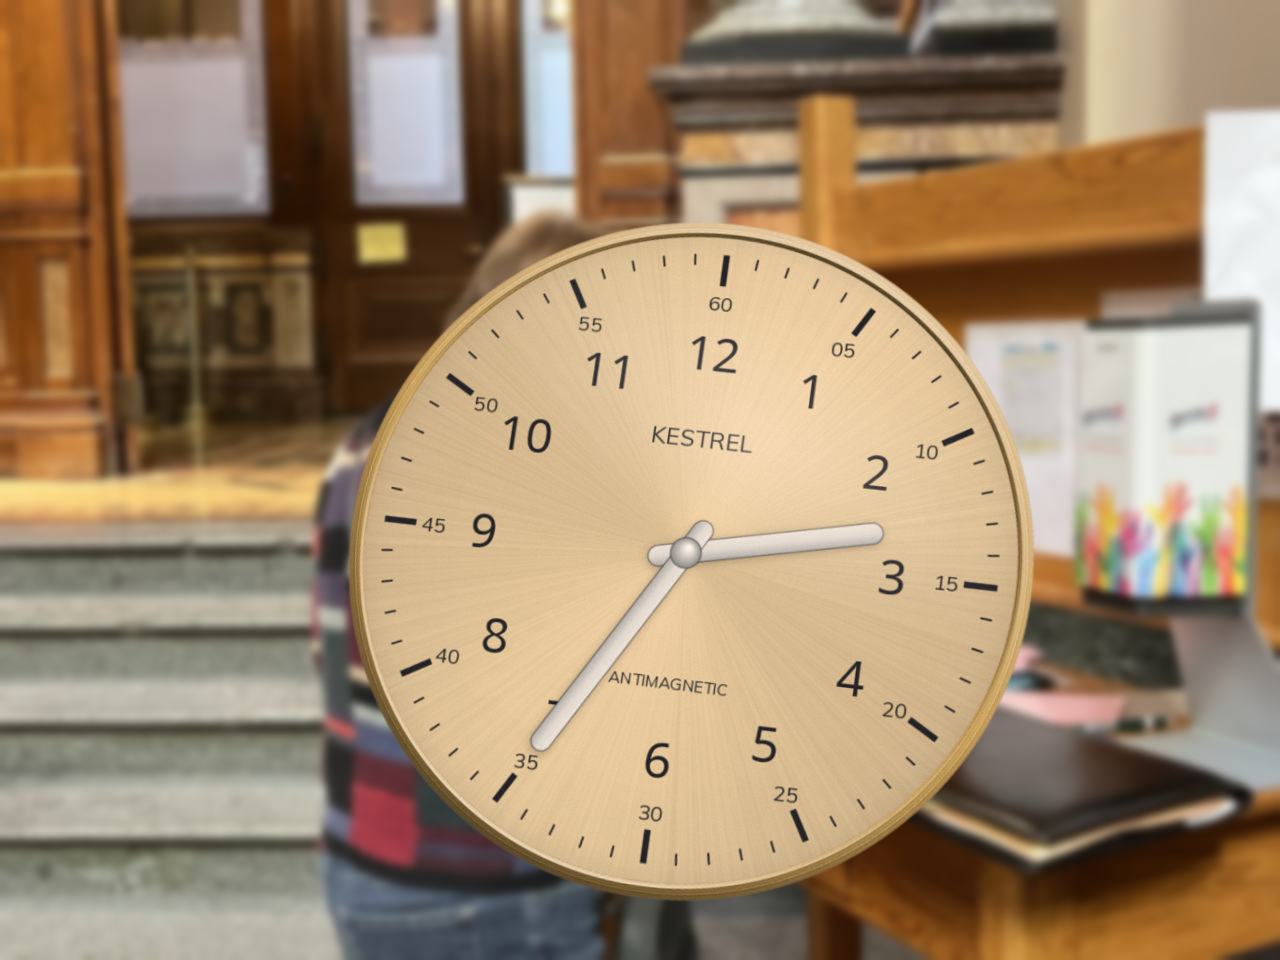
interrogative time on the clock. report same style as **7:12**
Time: **2:35**
